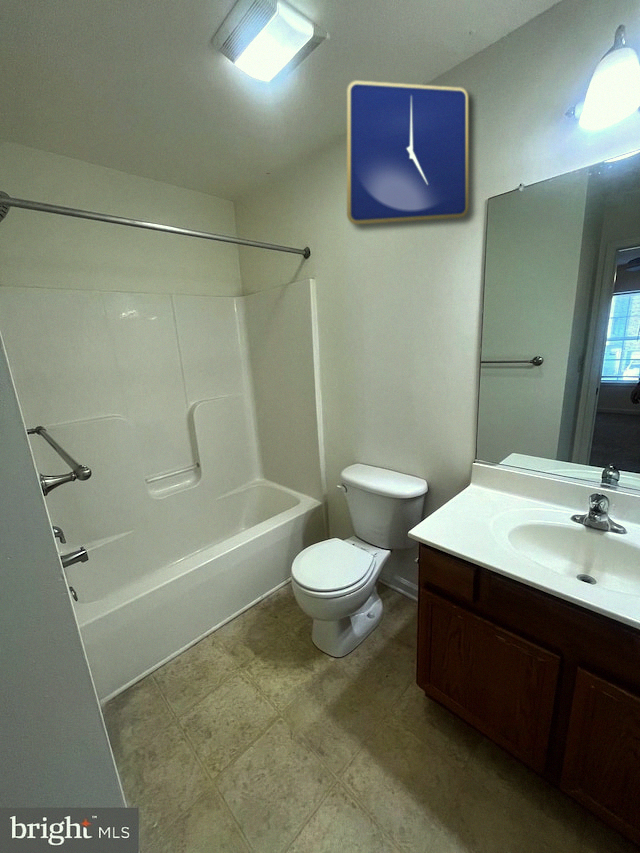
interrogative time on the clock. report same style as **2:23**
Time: **5:00**
